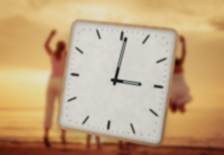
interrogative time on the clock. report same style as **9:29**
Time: **3:01**
